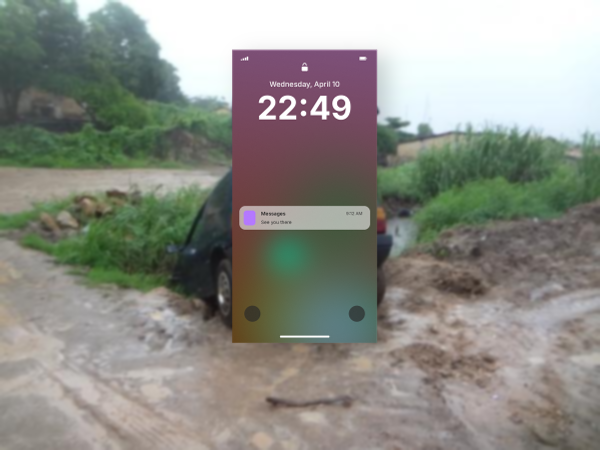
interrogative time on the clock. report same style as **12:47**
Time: **22:49**
